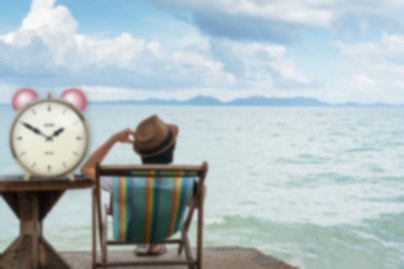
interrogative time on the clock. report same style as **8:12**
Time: **1:50**
